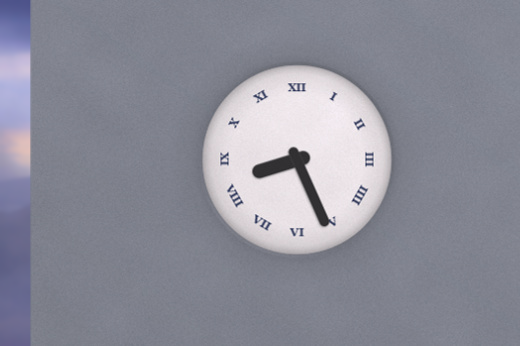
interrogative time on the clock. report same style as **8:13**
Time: **8:26**
